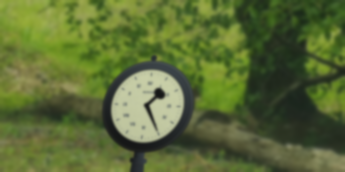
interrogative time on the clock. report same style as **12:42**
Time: **1:25**
